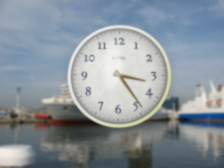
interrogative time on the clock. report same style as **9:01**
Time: **3:24**
